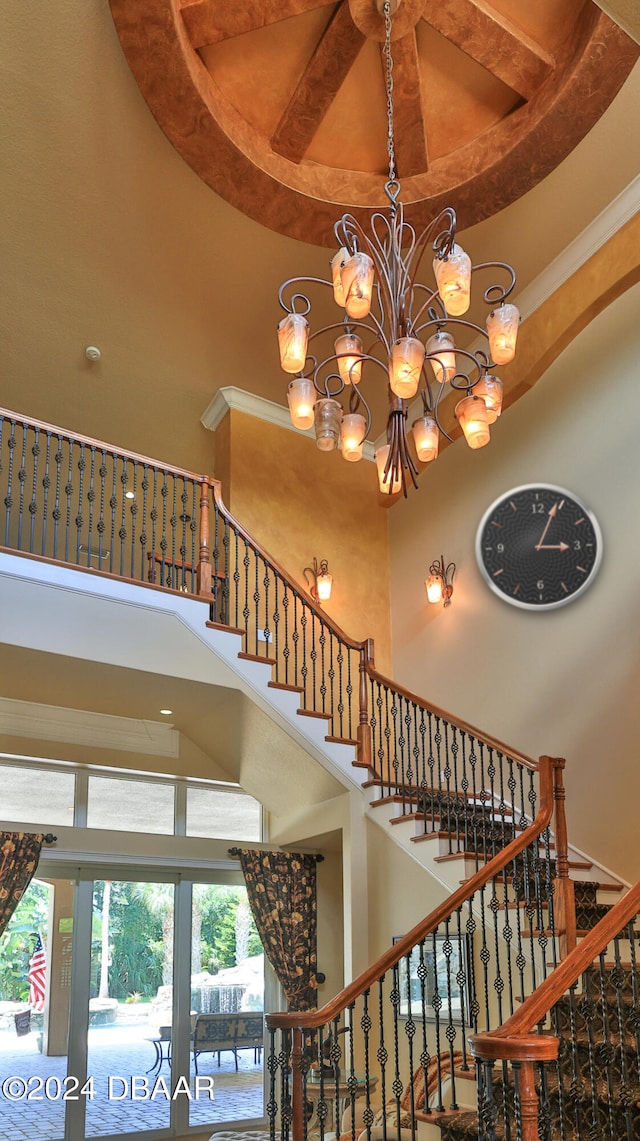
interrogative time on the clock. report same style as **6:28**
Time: **3:04**
